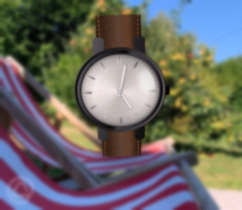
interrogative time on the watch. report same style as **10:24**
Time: **5:02**
